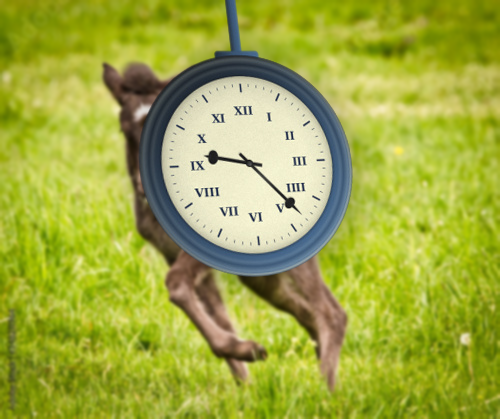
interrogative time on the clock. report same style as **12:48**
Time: **9:23**
